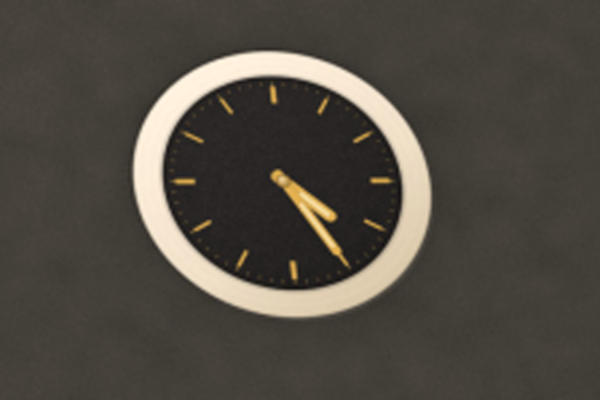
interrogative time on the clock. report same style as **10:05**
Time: **4:25**
